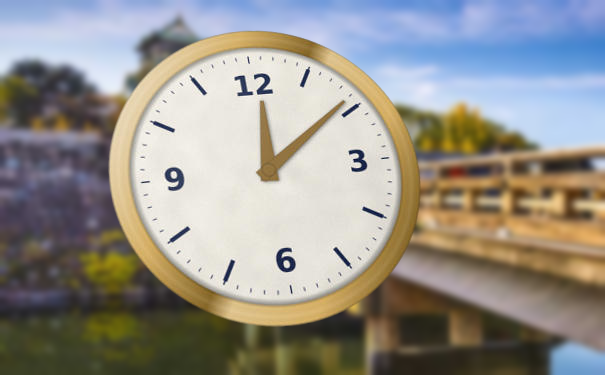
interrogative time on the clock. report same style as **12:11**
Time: **12:09**
